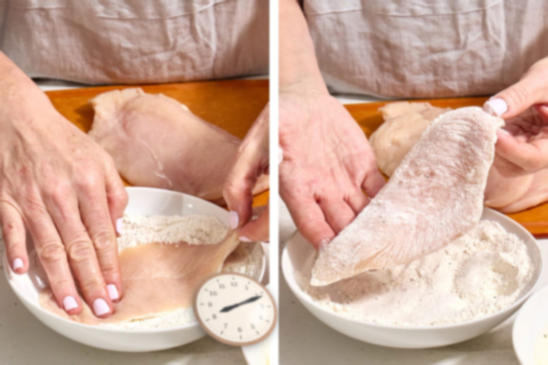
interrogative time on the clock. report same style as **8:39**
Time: **8:11**
